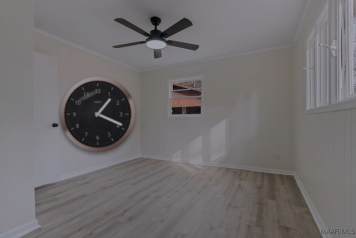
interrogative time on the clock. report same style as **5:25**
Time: **1:19**
